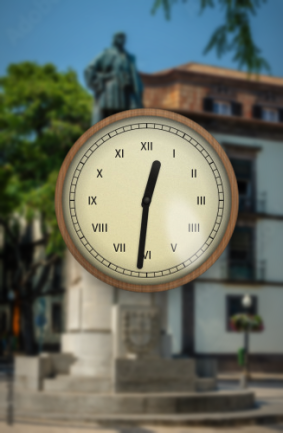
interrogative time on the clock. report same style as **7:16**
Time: **12:31**
